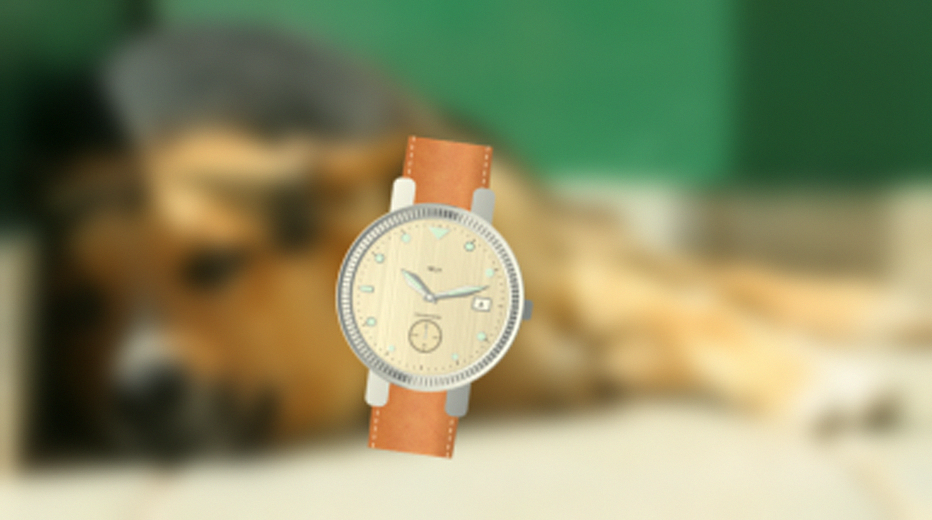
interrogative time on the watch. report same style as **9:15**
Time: **10:12**
